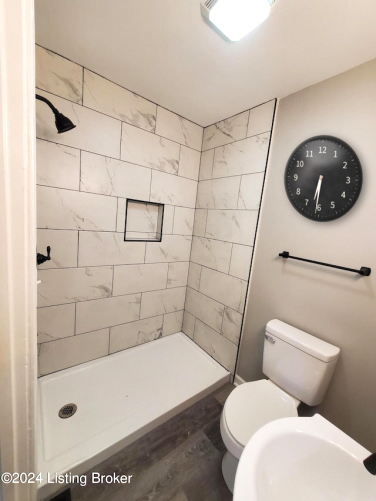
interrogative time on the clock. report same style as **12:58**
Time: **6:31**
